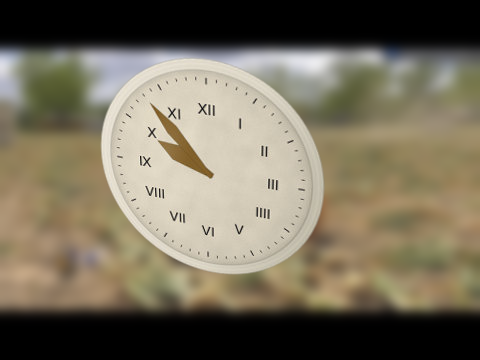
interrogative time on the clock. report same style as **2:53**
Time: **9:53**
